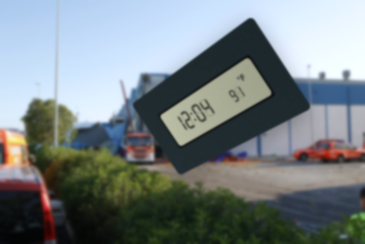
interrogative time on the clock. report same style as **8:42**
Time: **12:04**
